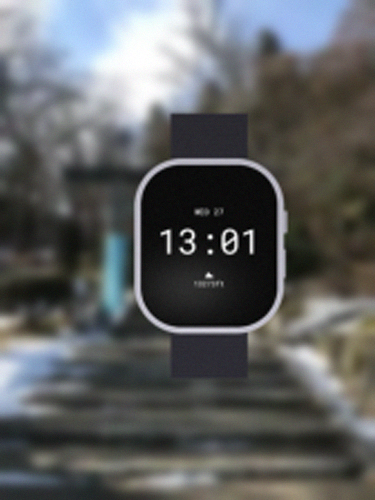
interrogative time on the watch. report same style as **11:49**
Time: **13:01**
